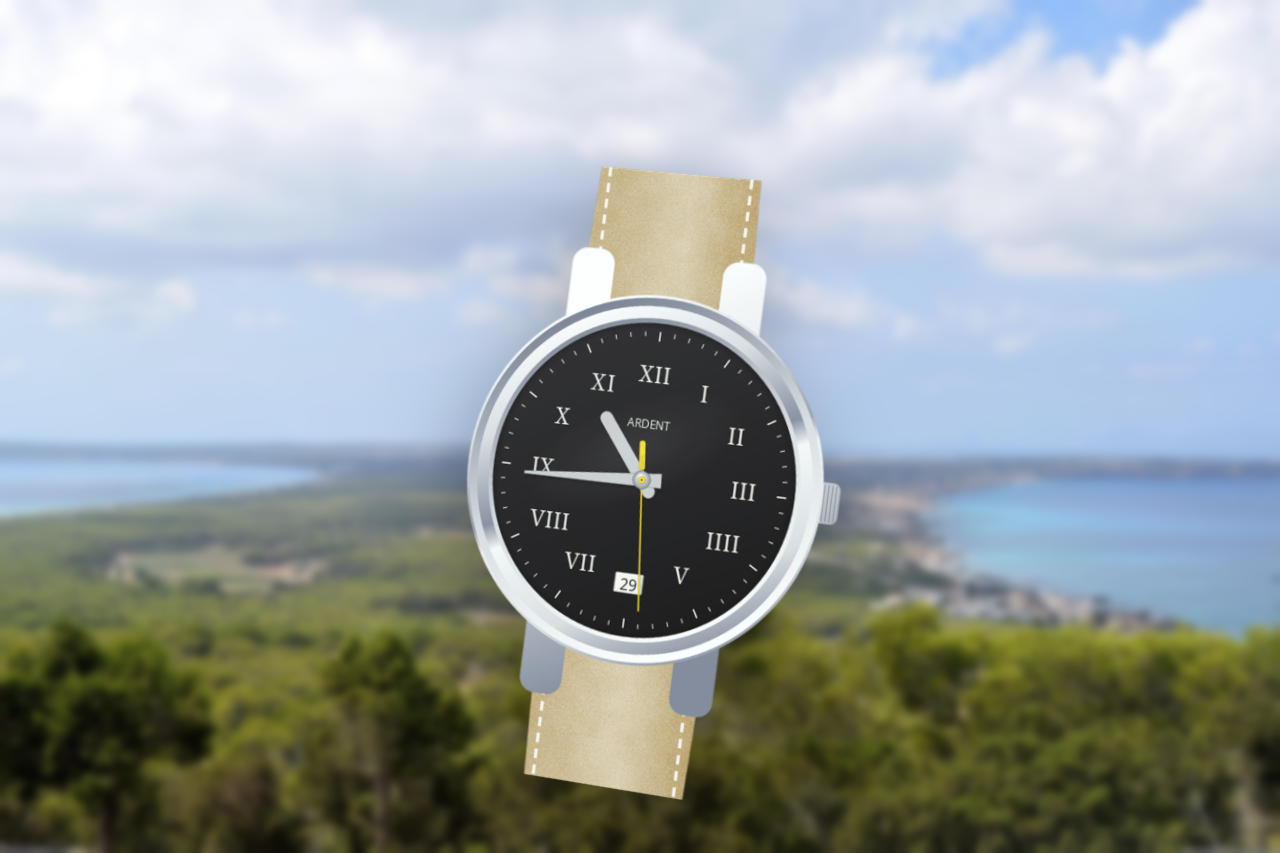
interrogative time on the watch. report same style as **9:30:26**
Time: **10:44:29**
